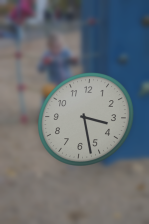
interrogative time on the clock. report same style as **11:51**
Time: **3:27**
